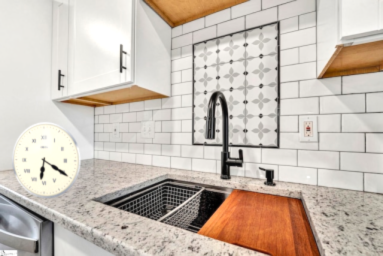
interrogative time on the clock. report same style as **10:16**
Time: **6:20**
